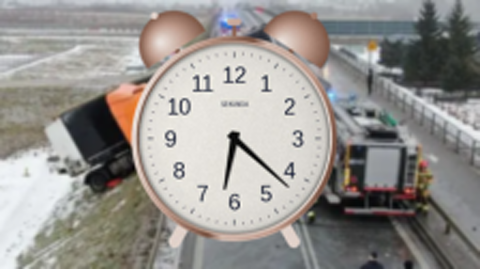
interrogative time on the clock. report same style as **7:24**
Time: **6:22**
